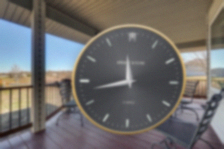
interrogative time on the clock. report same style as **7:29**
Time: **11:43**
